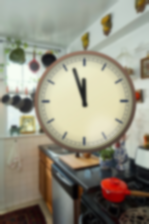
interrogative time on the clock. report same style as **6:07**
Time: **11:57**
